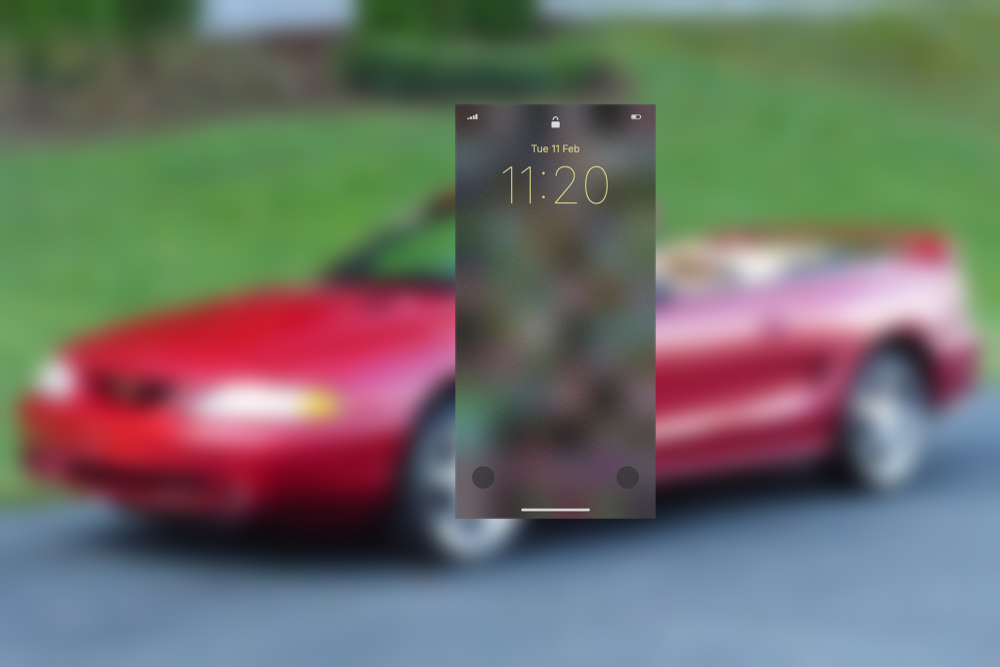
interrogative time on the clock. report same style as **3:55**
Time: **11:20**
